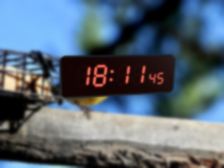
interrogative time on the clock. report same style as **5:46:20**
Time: **18:11:45**
